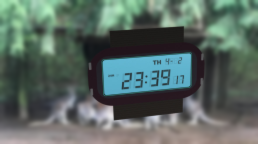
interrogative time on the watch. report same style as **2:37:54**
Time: **23:39:17**
